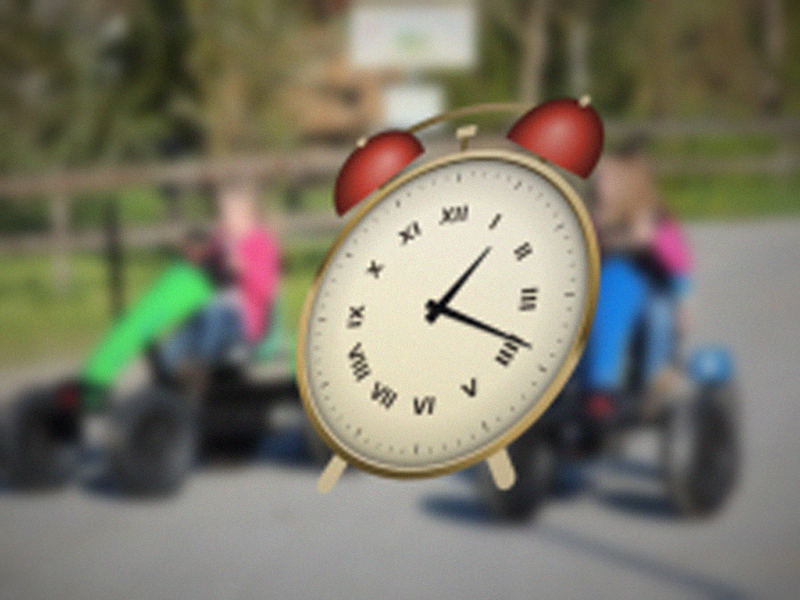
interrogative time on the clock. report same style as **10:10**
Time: **1:19**
